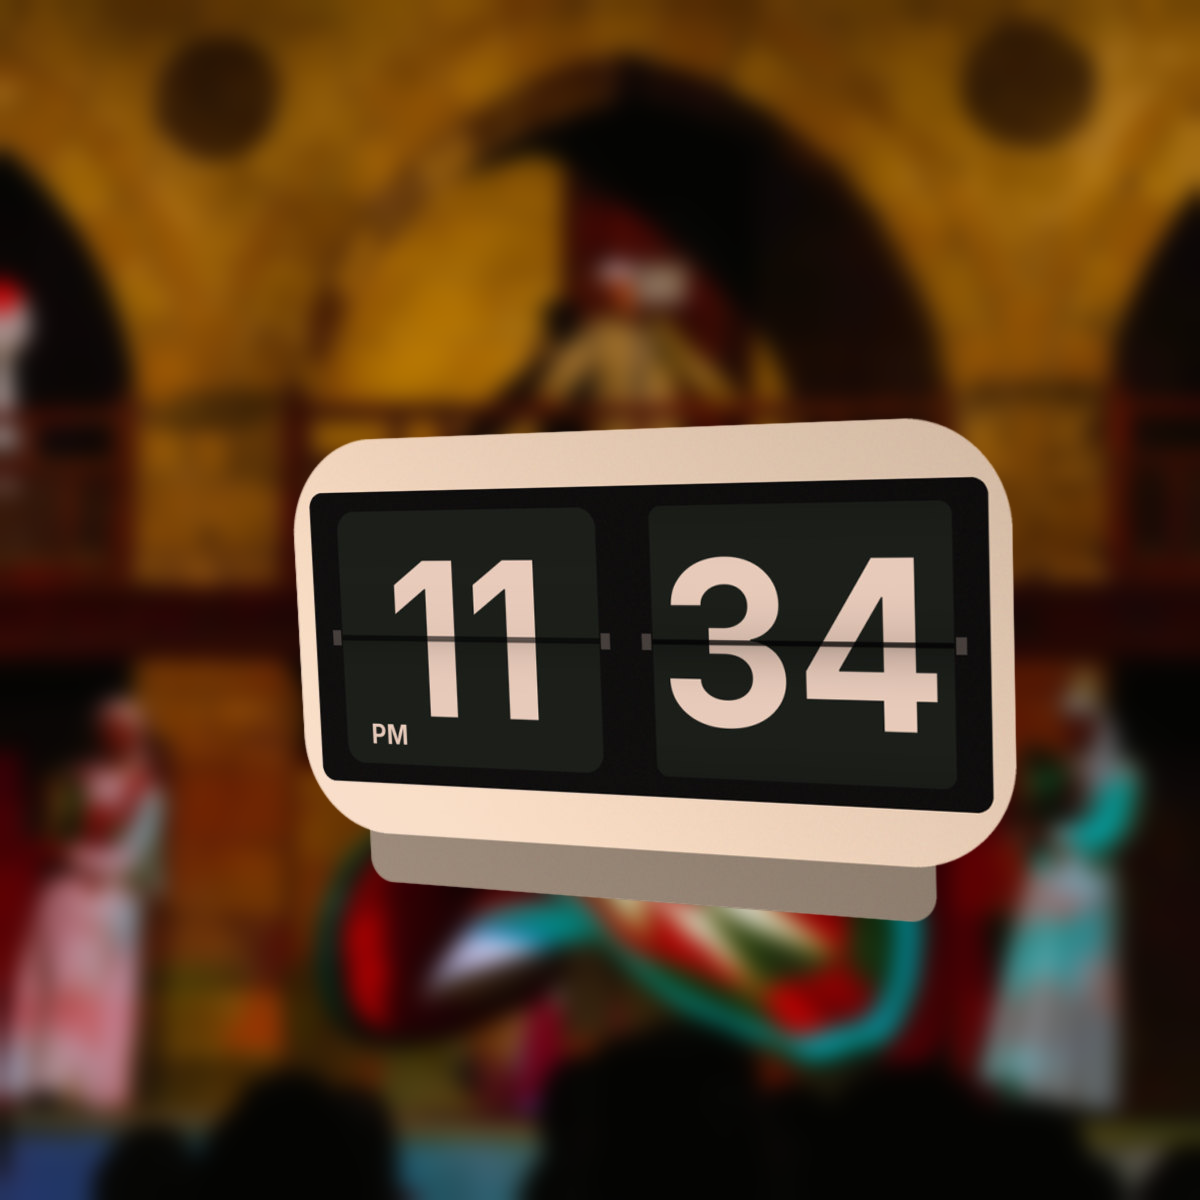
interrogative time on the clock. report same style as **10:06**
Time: **11:34**
